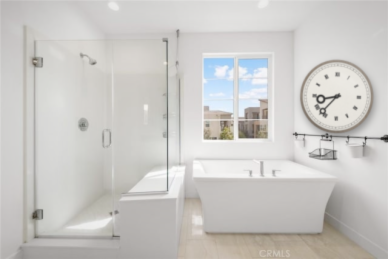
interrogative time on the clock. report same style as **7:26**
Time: **8:37**
